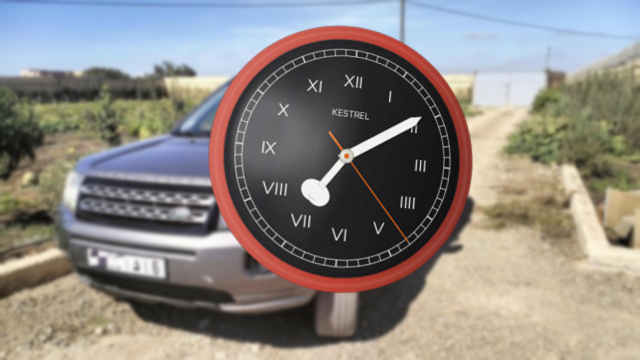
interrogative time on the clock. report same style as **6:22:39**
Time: **7:09:23**
